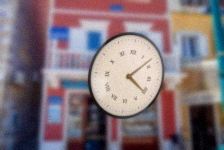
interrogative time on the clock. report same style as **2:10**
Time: **4:08**
